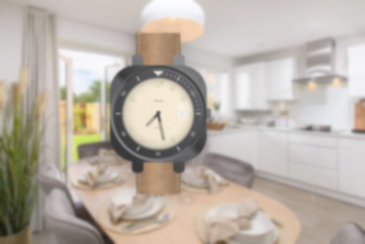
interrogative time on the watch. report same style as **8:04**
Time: **7:28**
